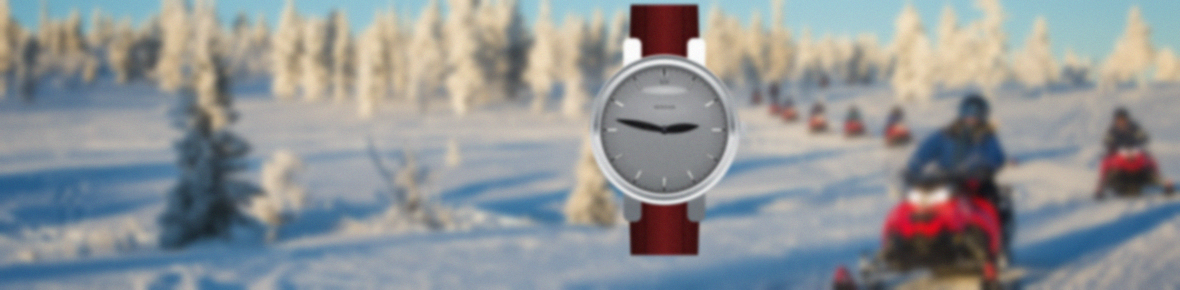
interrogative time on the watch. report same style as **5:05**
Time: **2:47**
